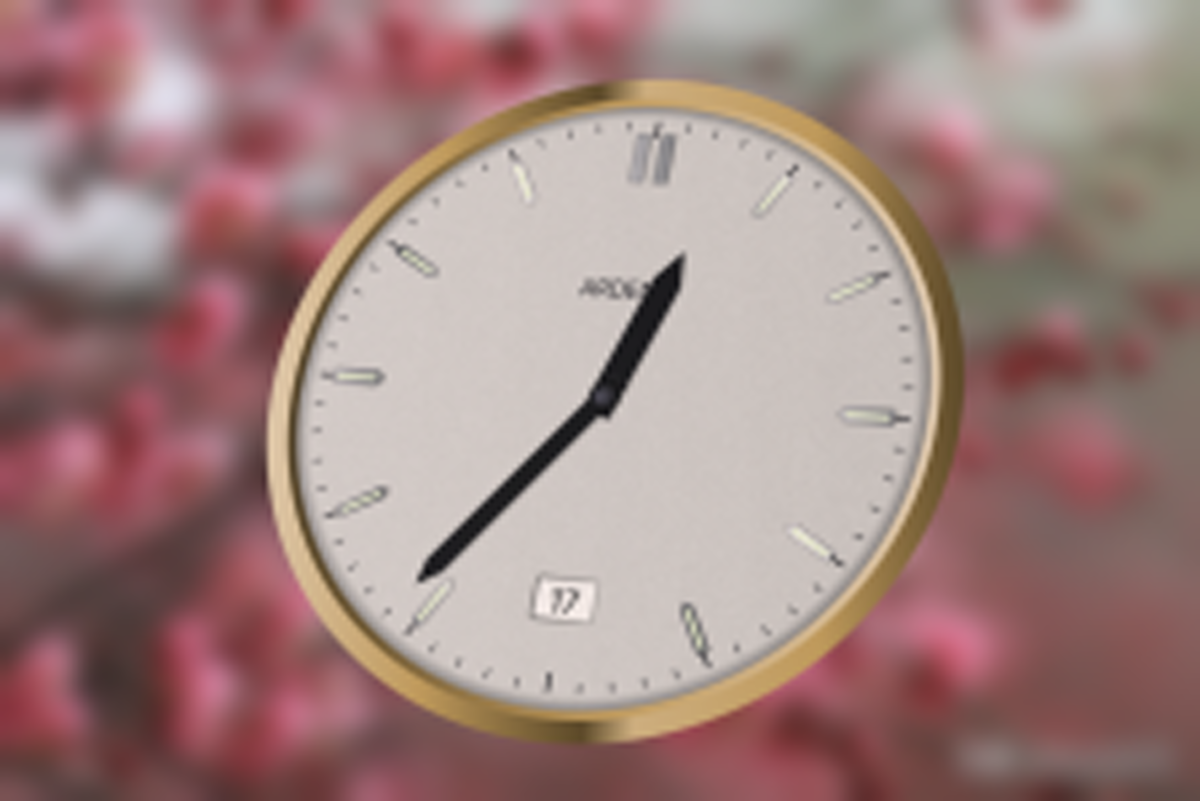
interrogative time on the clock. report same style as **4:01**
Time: **12:36**
